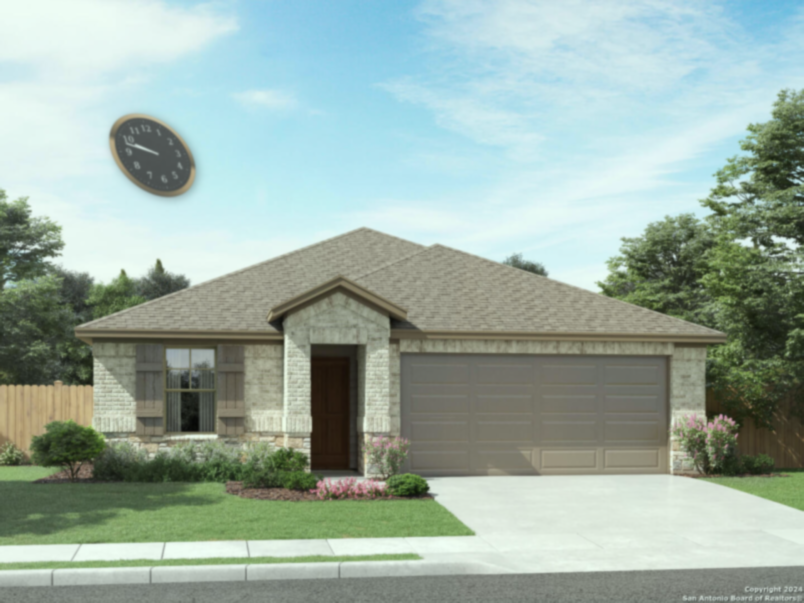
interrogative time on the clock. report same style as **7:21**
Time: **9:48**
